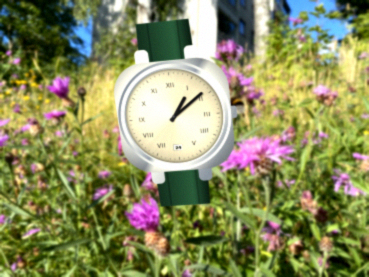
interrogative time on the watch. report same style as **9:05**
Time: **1:09**
